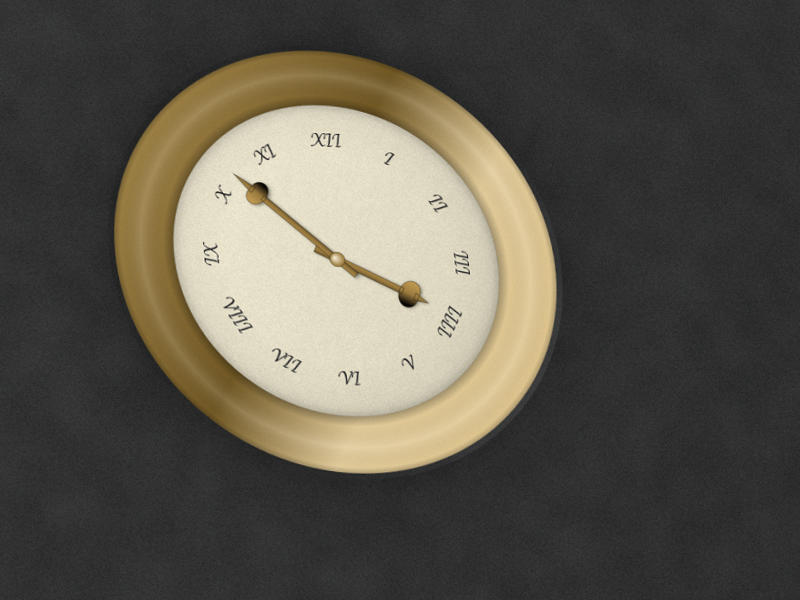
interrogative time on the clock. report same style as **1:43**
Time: **3:52**
